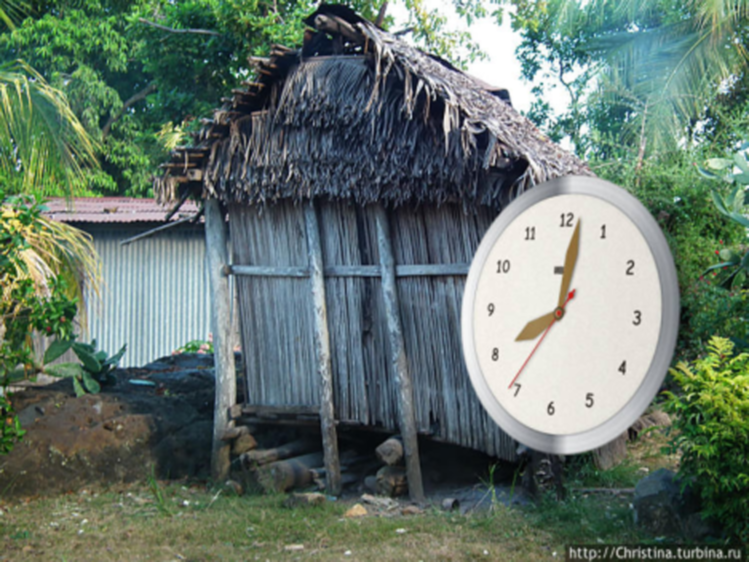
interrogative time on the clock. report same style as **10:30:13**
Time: **8:01:36**
